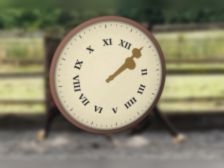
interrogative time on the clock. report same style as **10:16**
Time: **1:04**
